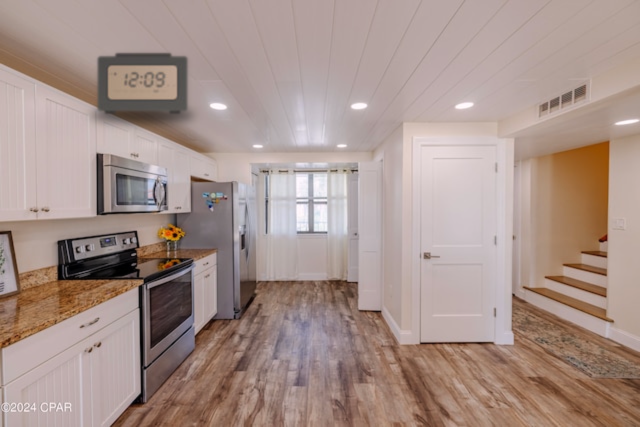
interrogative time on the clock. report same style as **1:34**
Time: **12:09**
